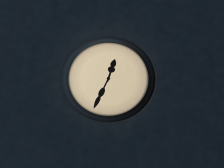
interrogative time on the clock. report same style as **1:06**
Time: **12:34**
